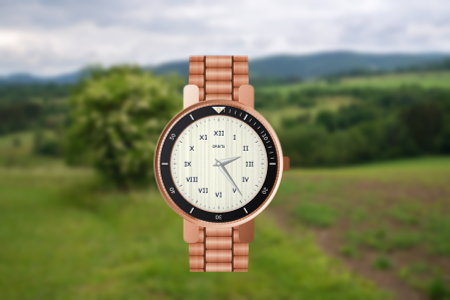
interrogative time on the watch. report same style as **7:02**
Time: **2:24**
